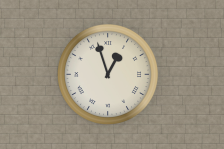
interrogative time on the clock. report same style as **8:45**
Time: **12:57**
